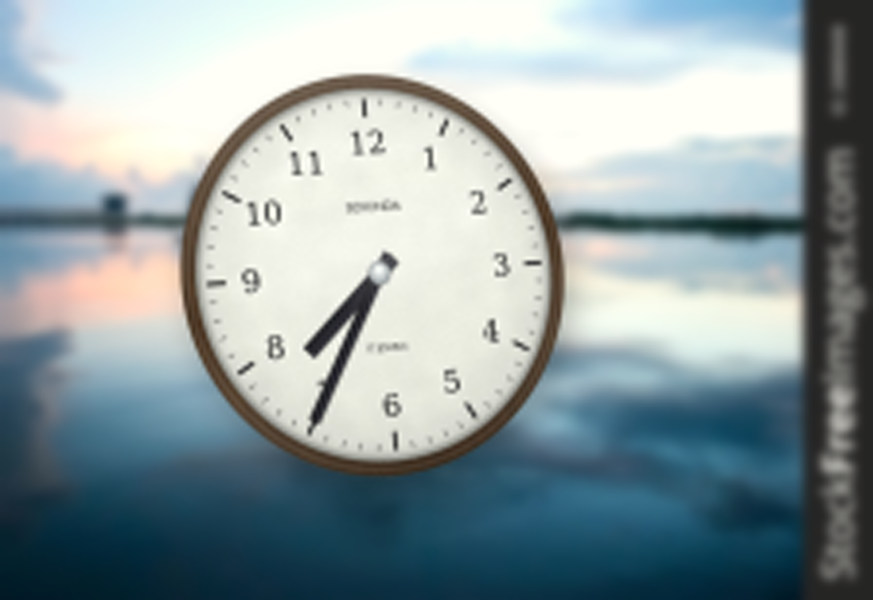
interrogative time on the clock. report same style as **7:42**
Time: **7:35**
